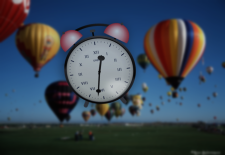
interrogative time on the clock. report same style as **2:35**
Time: **12:32**
